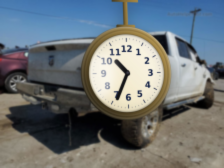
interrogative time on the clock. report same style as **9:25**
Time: **10:34**
